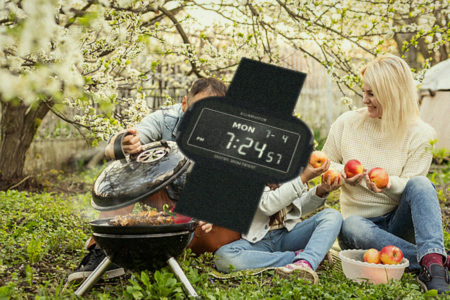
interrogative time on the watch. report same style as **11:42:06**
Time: **7:24:57**
